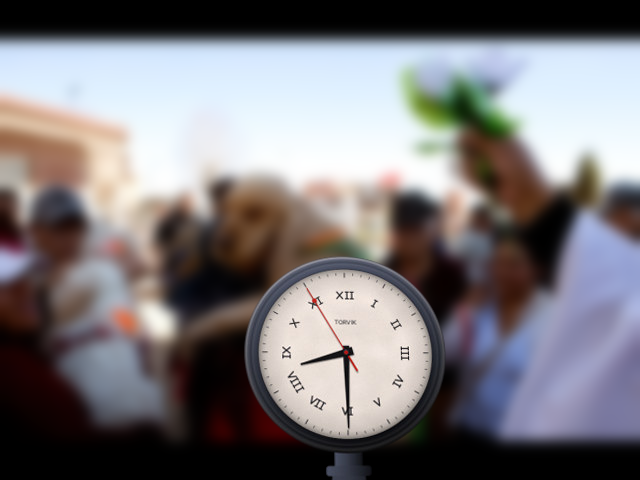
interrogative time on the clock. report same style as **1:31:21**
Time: **8:29:55**
